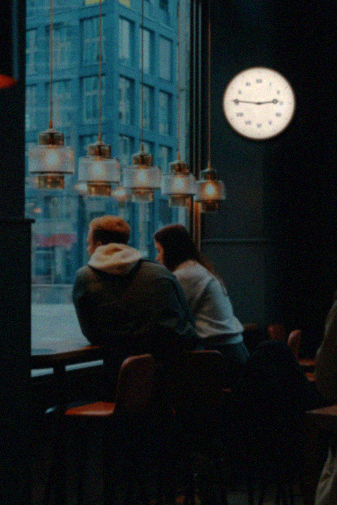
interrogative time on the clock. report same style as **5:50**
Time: **2:46**
